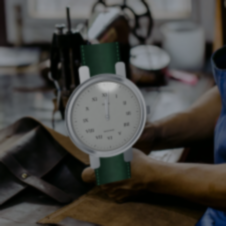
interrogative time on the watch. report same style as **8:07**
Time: **12:01**
